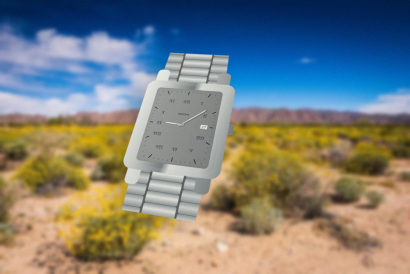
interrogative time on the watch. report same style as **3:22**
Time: **9:08**
